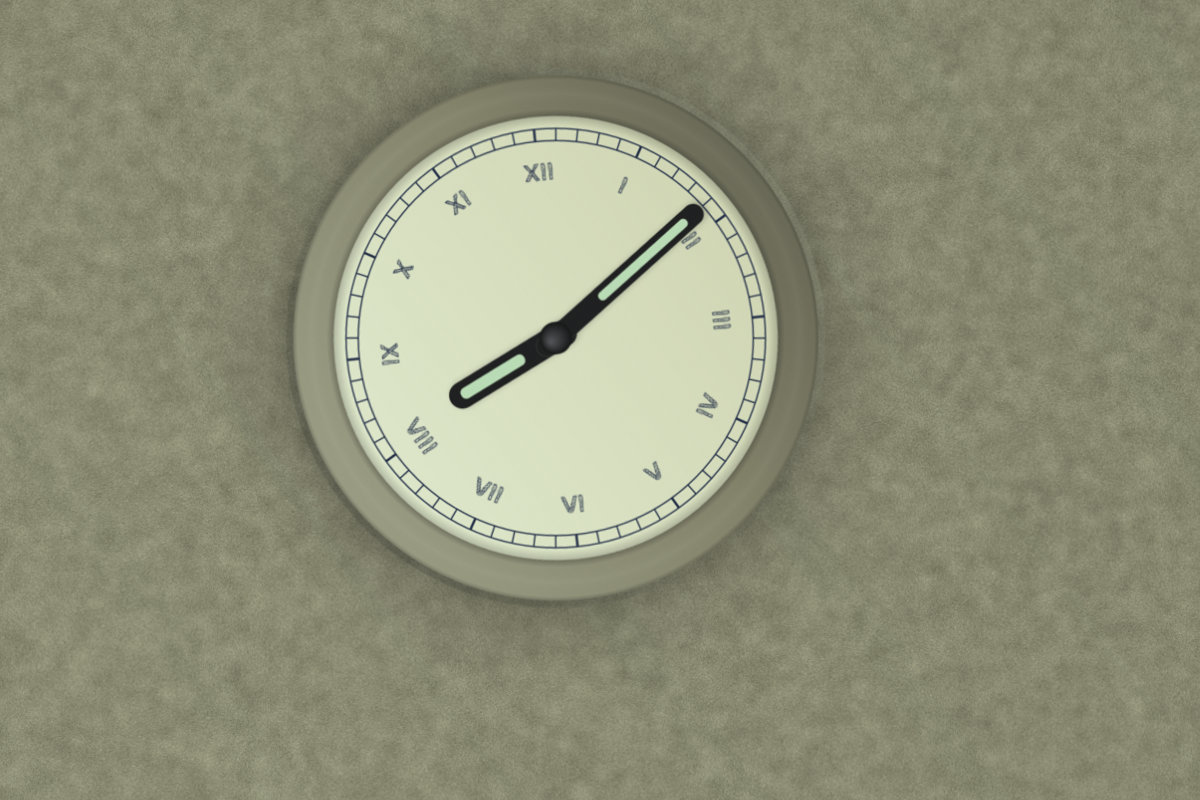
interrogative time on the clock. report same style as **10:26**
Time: **8:09**
